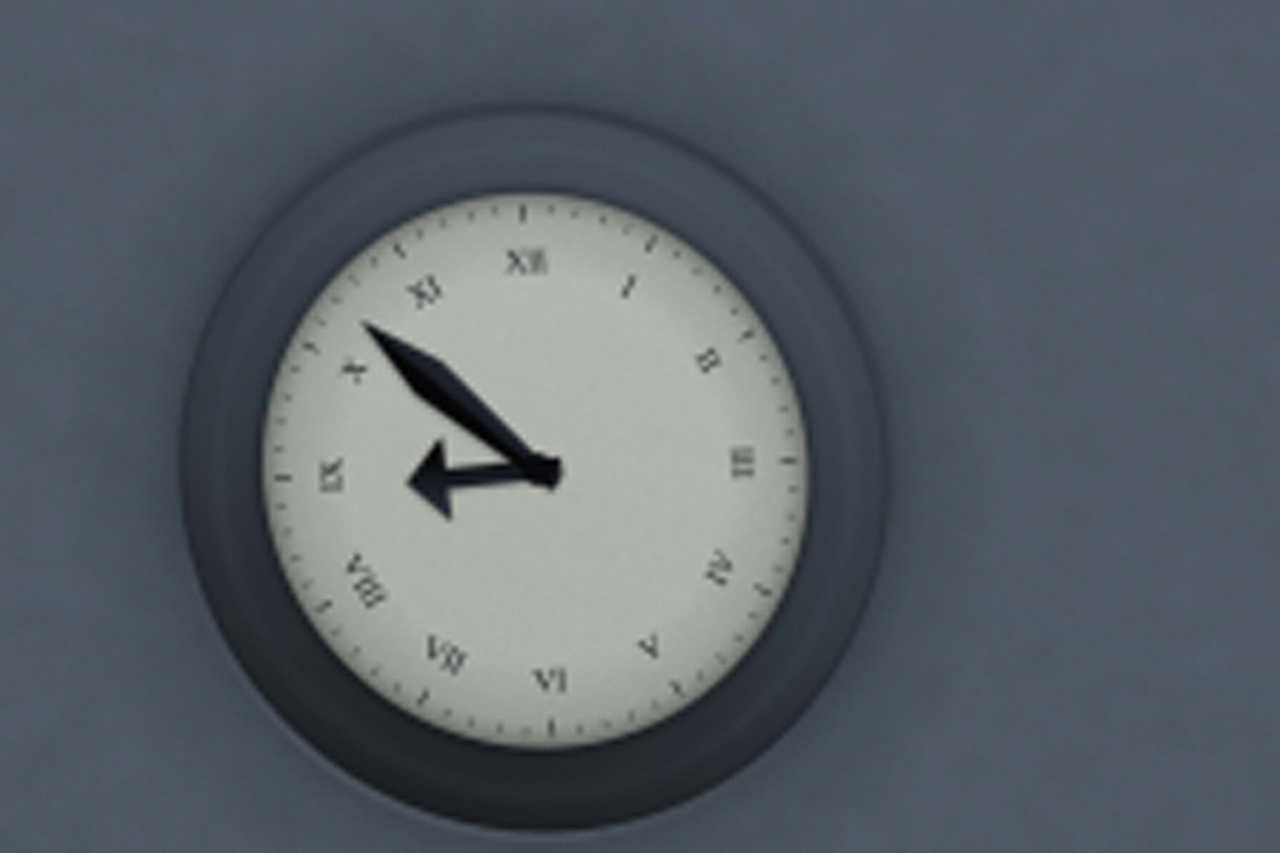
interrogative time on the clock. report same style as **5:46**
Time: **8:52**
